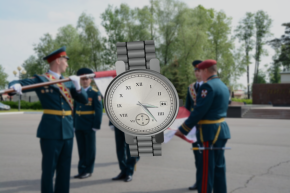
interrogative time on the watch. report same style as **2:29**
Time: **3:24**
